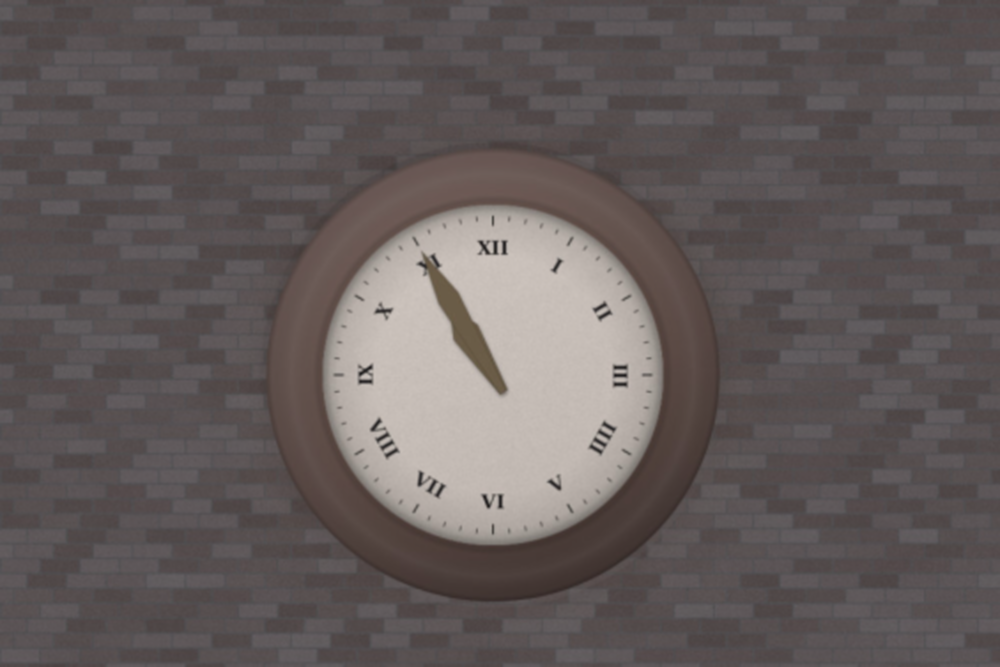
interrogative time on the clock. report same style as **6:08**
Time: **10:55**
